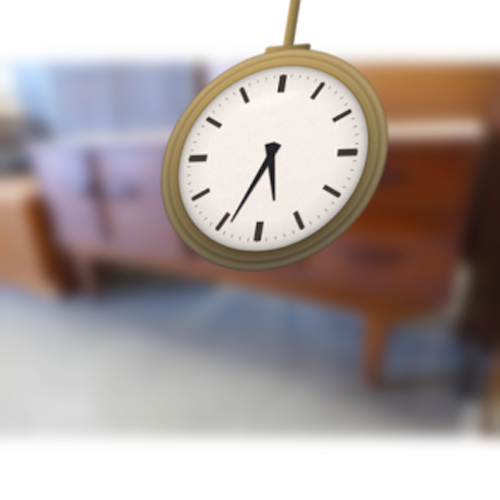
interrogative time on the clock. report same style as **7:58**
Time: **5:34**
